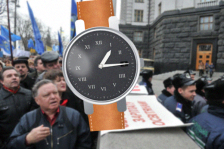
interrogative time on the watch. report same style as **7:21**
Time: **1:15**
